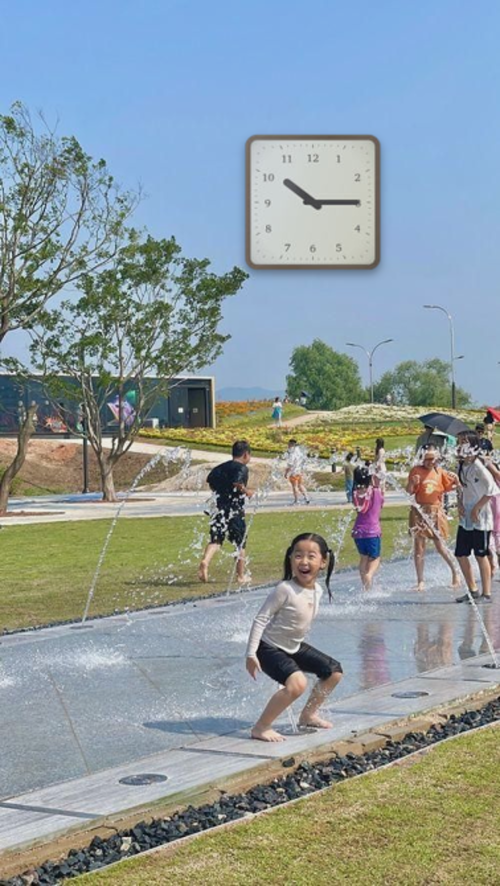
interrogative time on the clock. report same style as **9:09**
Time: **10:15**
